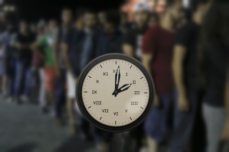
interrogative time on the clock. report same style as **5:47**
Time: **2:01**
